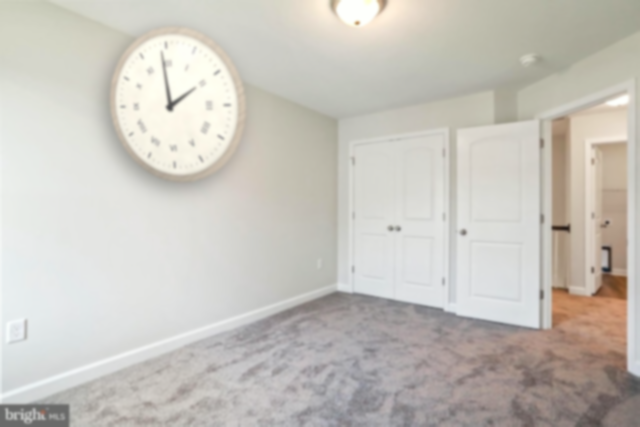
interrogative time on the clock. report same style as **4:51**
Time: **1:59**
